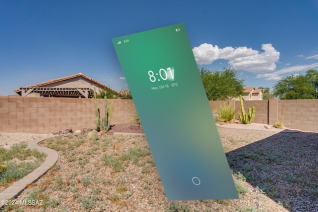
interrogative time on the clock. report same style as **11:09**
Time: **8:01**
